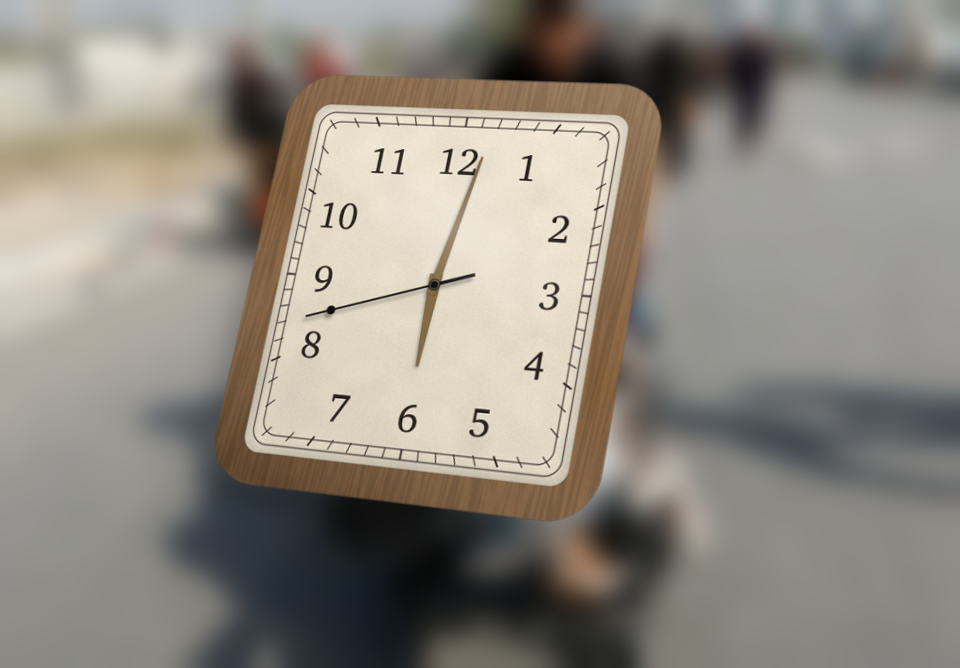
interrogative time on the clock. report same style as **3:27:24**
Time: **6:01:42**
